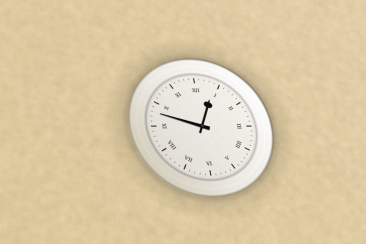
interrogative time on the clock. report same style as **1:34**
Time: **12:48**
